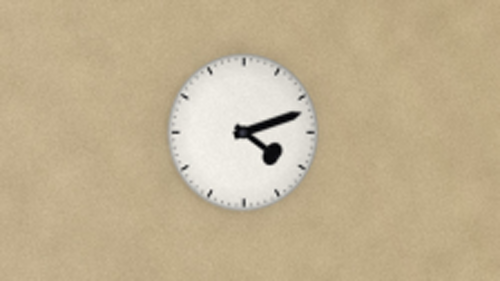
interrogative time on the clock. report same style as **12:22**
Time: **4:12**
